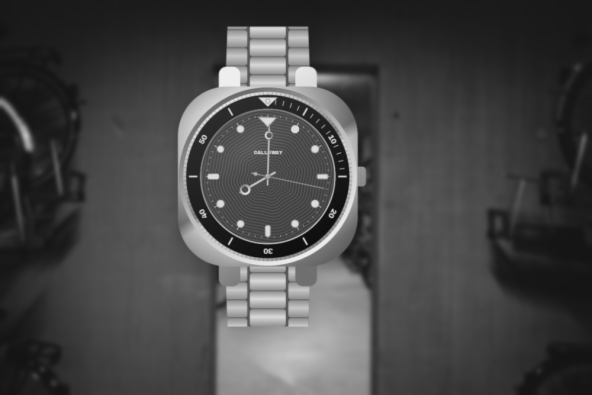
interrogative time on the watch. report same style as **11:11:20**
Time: **8:00:17**
